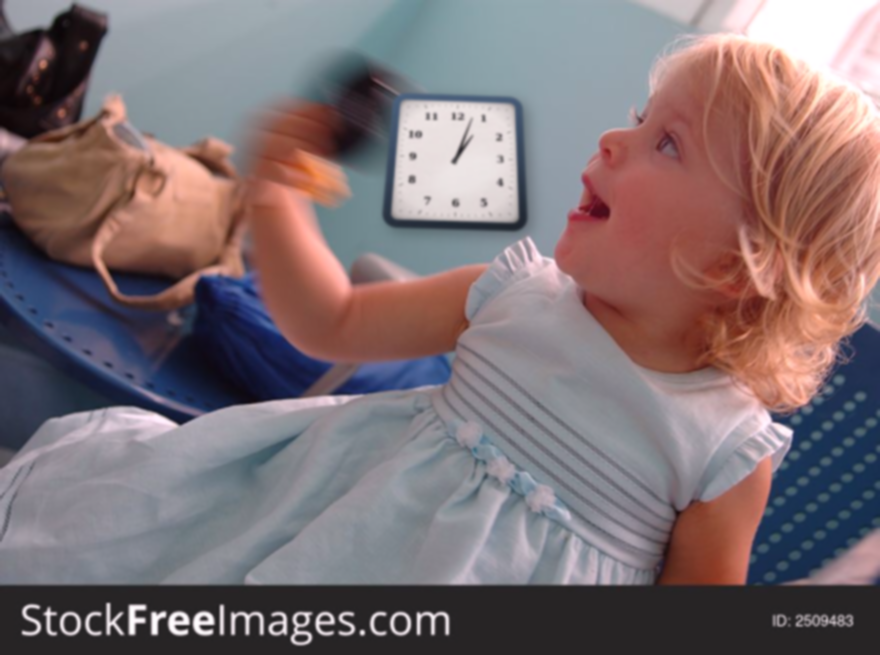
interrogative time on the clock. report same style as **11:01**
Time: **1:03**
